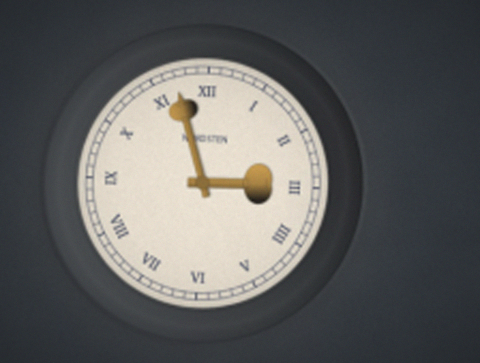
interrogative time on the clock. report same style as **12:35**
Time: **2:57**
